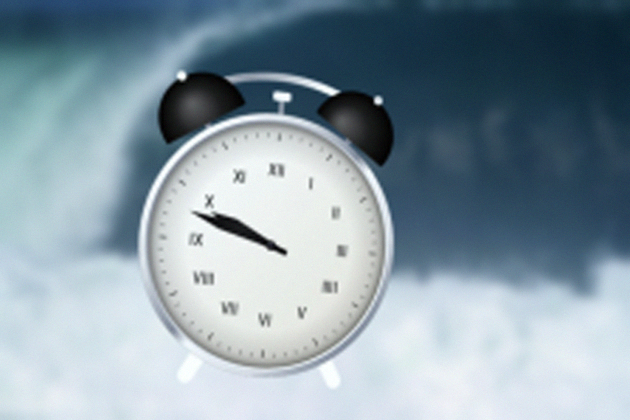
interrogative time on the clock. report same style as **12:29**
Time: **9:48**
